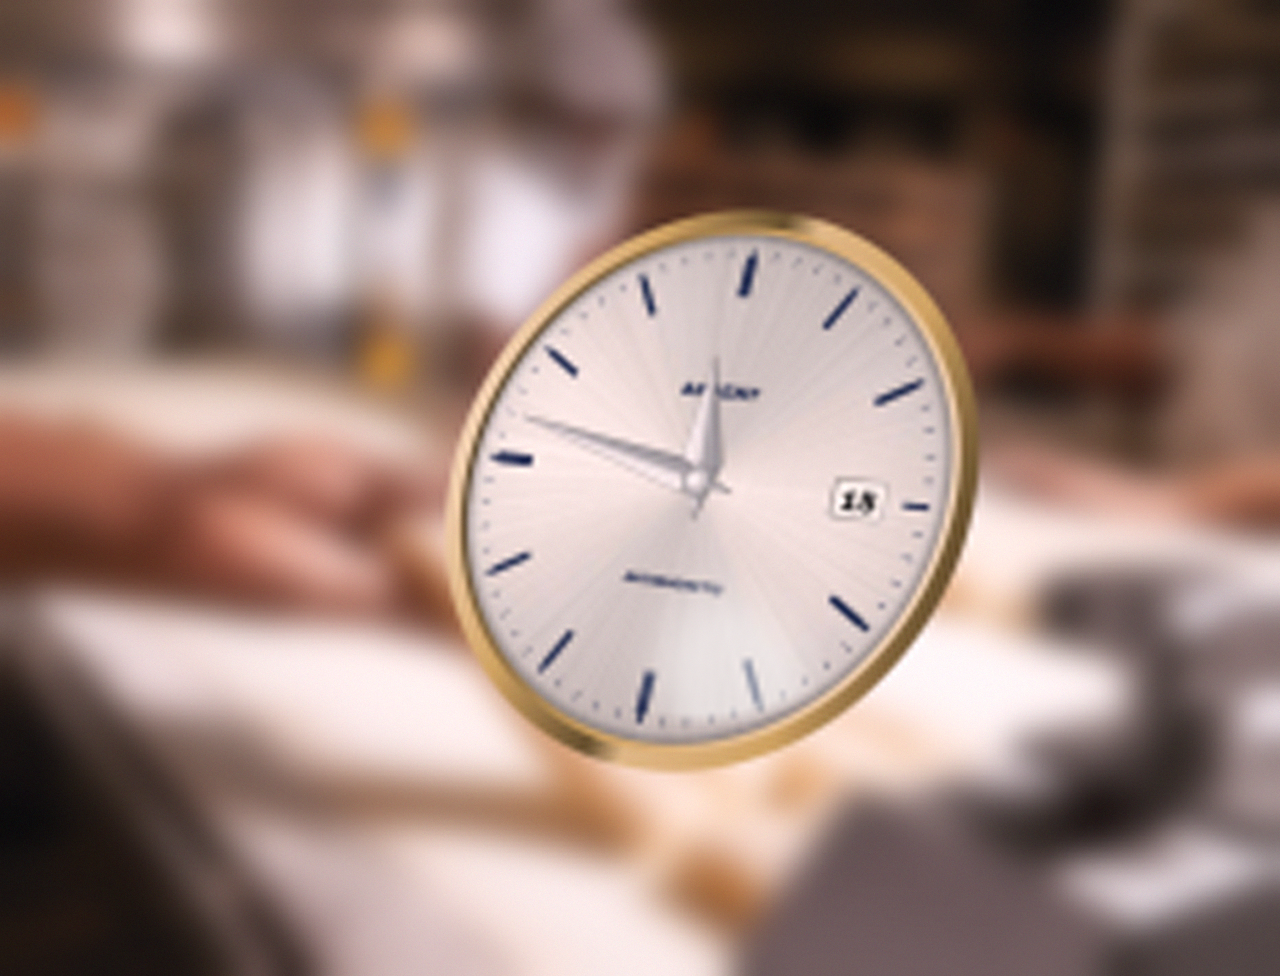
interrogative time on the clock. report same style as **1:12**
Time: **11:47**
